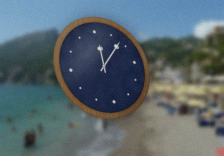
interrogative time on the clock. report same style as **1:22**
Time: **12:08**
